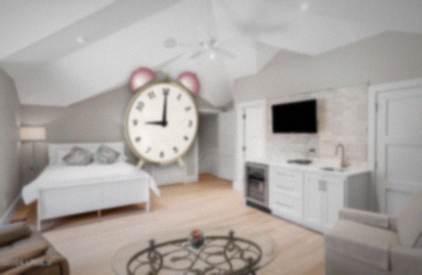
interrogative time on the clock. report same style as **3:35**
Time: **9:00**
